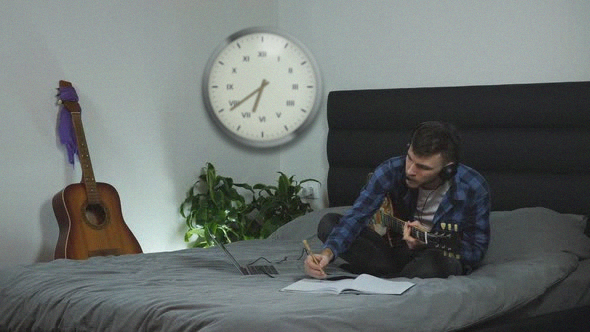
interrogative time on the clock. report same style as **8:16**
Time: **6:39**
